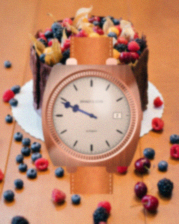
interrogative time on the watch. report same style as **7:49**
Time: **9:49**
